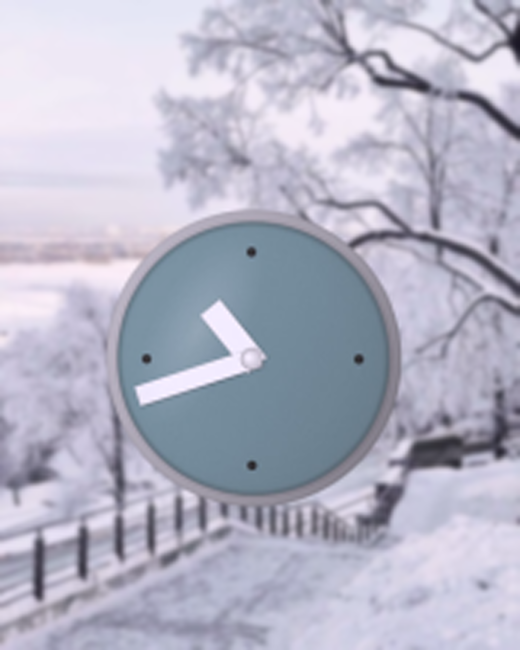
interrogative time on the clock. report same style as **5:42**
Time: **10:42**
